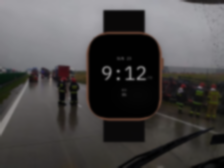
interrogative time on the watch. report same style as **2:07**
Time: **9:12**
